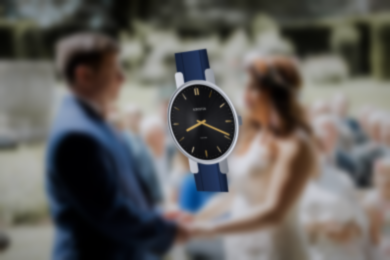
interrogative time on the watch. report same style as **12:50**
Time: **8:19**
